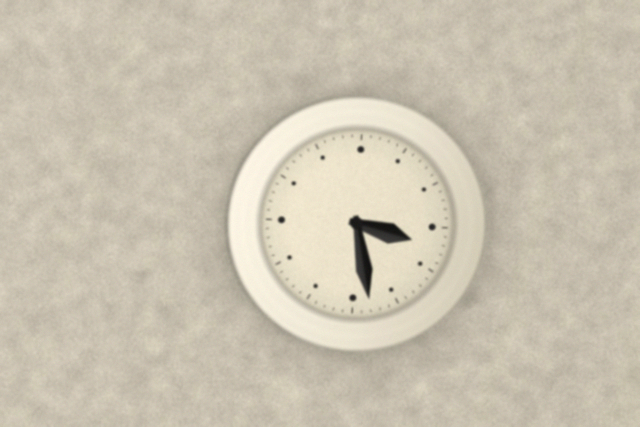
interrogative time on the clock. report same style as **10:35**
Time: **3:28**
